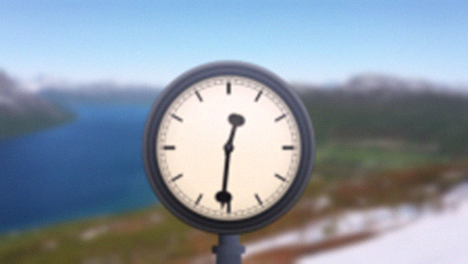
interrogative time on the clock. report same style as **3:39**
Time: **12:31**
